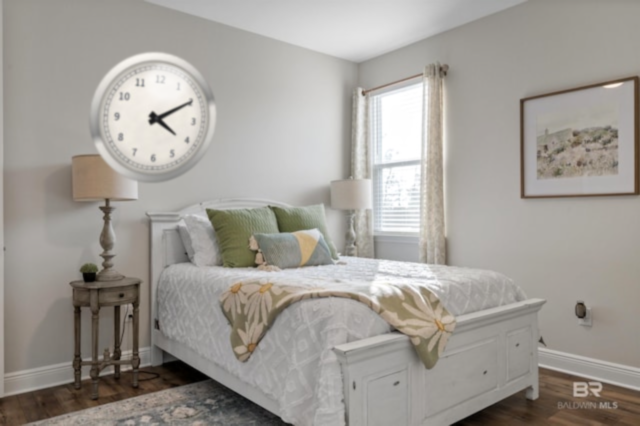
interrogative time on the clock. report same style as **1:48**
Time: **4:10**
